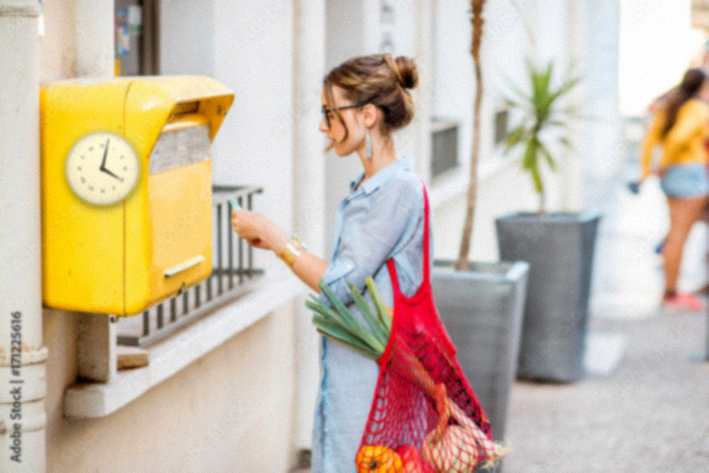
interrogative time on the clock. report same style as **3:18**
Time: **4:02**
